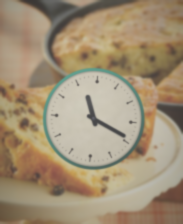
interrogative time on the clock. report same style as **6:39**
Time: **11:19**
